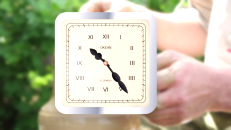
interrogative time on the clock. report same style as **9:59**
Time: **10:24**
